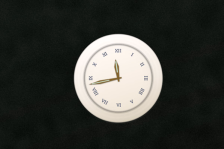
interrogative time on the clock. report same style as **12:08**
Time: **11:43**
